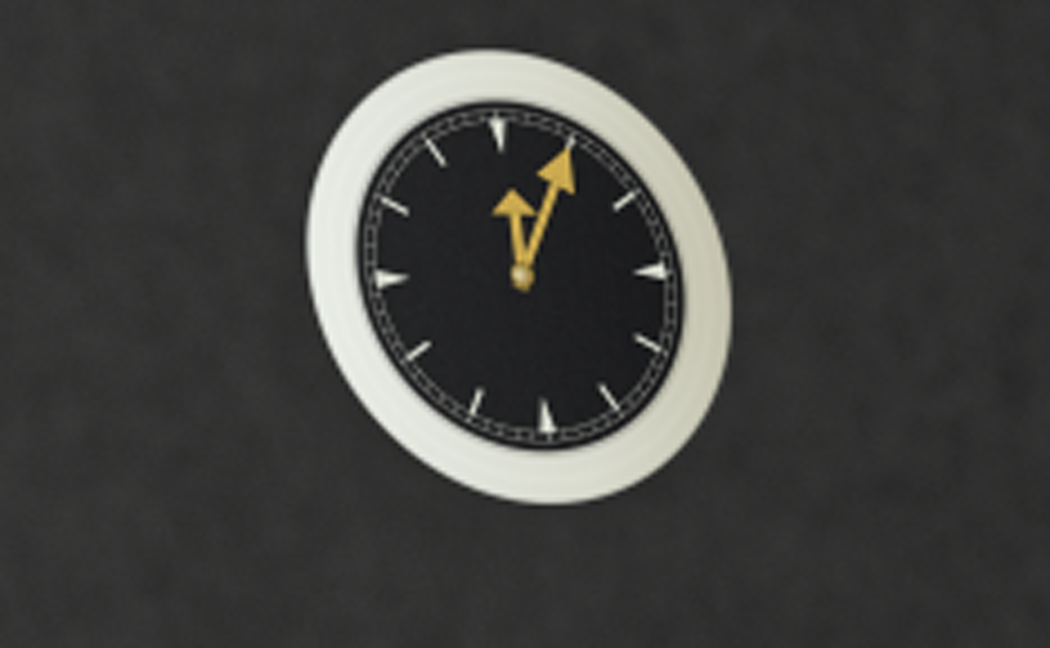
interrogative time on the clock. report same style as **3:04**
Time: **12:05**
